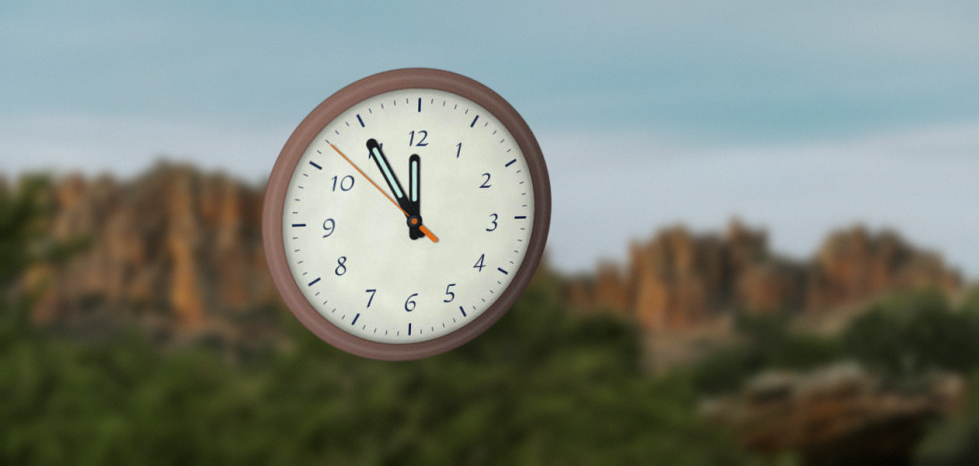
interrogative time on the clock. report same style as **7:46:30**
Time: **11:54:52**
